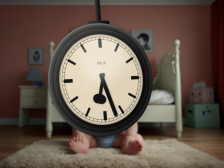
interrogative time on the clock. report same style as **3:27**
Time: **6:27**
